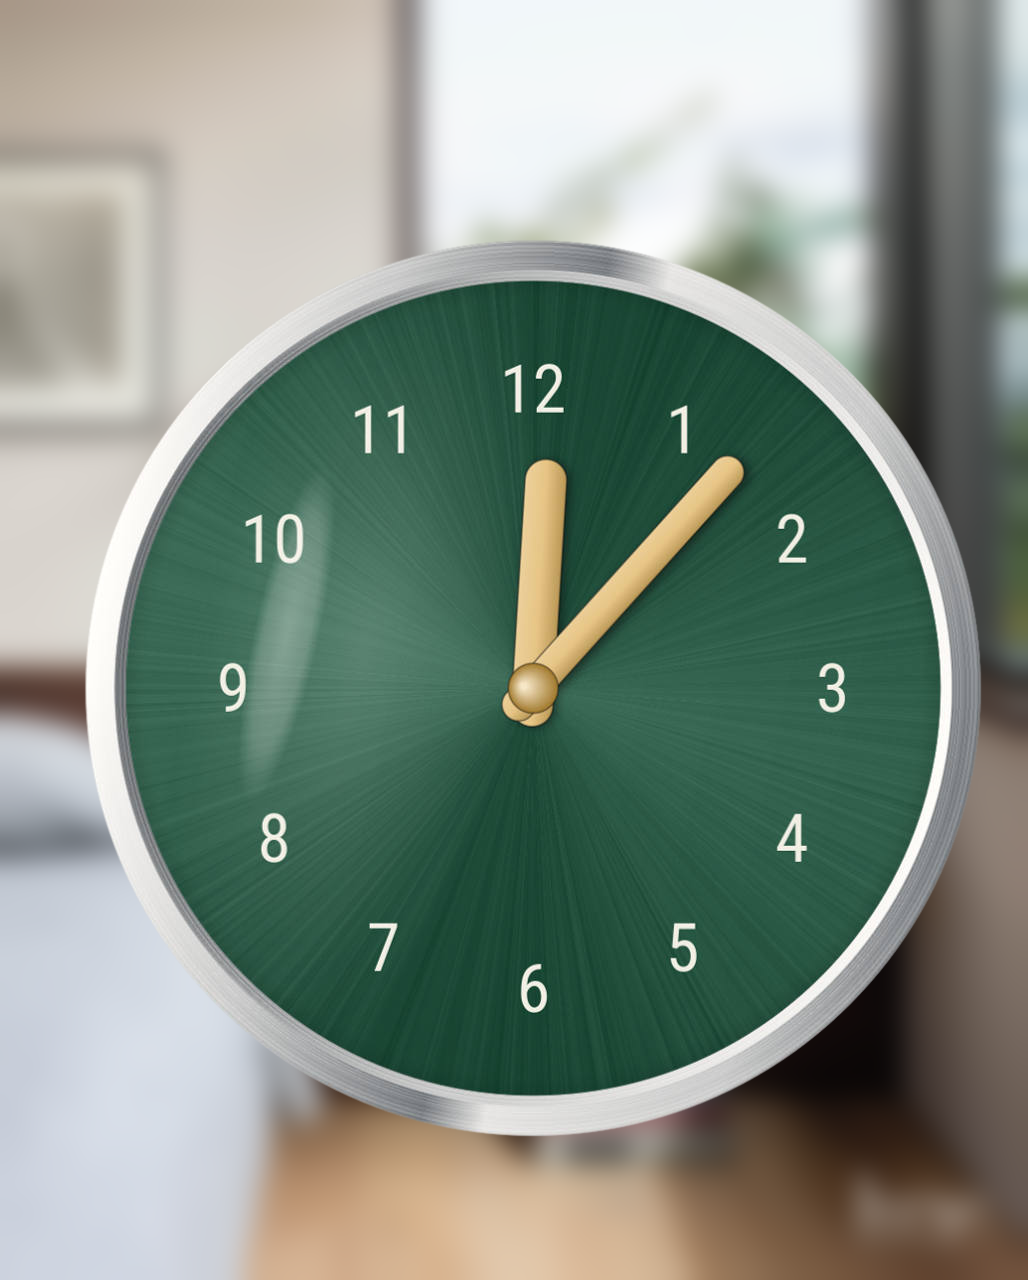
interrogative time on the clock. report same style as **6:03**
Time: **12:07**
